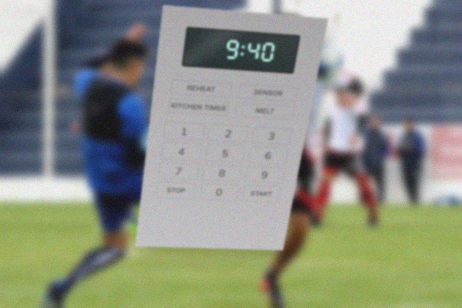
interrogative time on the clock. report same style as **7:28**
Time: **9:40**
